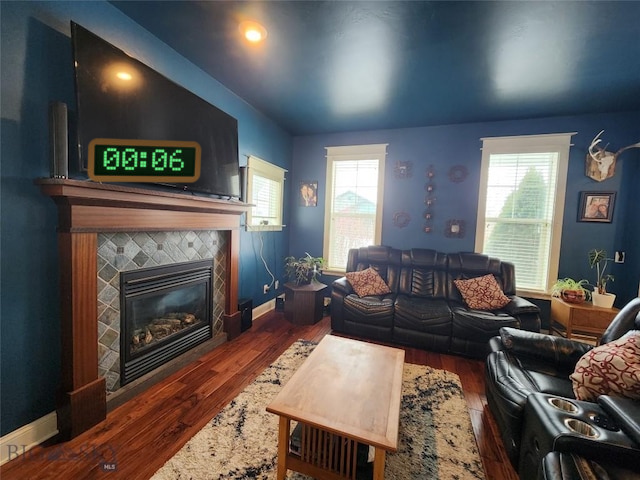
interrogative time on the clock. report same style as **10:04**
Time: **0:06**
